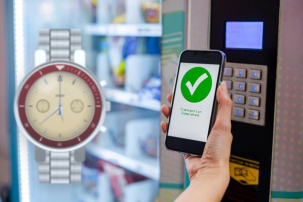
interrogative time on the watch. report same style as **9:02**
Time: **5:38**
